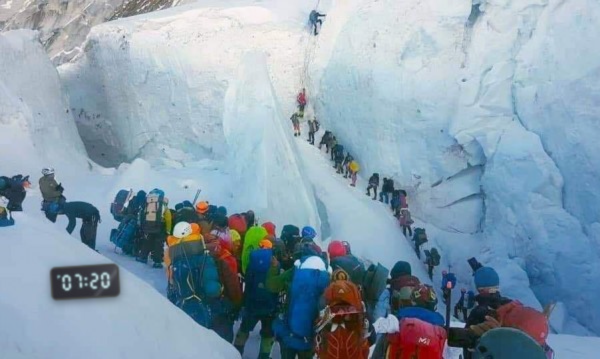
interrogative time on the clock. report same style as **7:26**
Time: **7:20**
